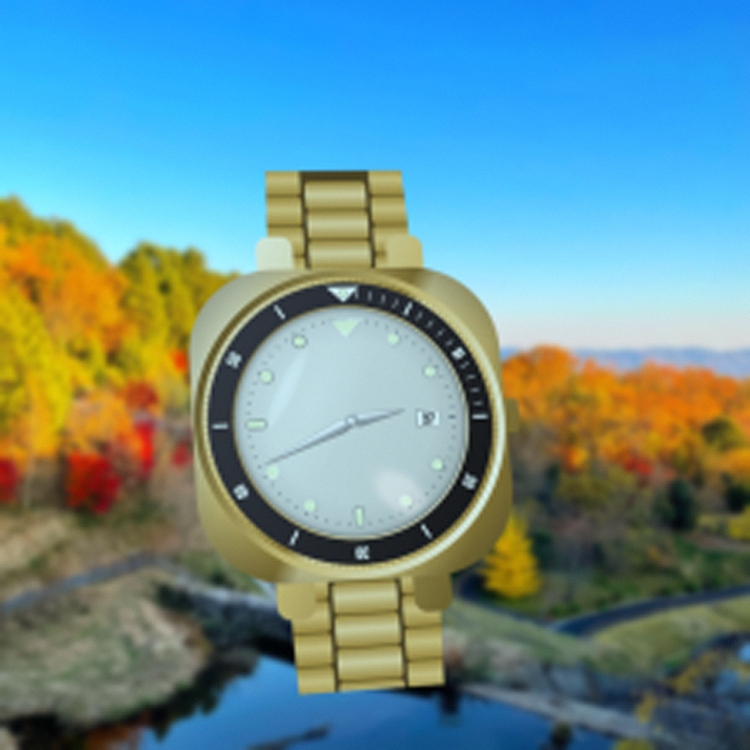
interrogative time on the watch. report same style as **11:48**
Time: **2:41**
